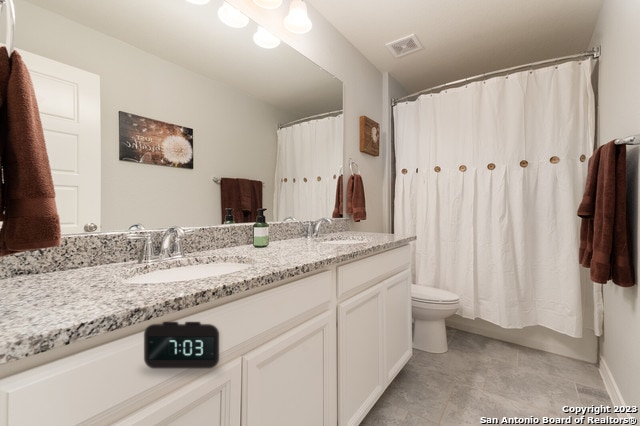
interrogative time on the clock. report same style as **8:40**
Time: **7:03**
